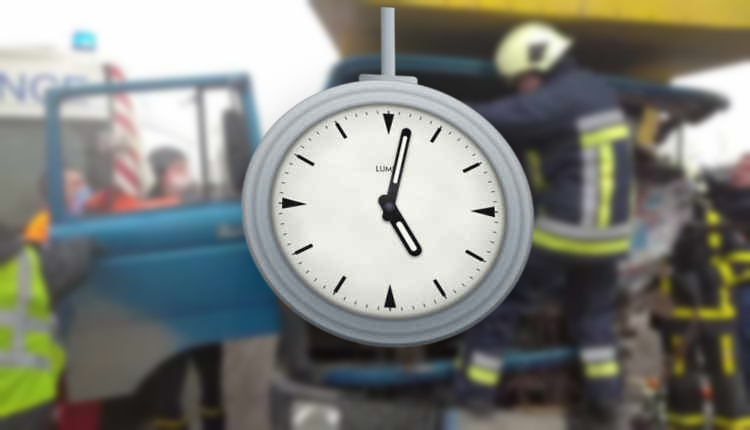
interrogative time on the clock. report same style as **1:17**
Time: **5:02**
